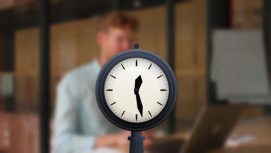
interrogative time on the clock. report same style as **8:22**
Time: **12:28**
